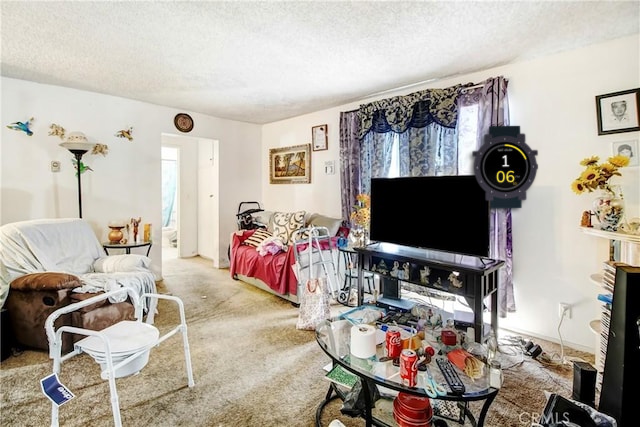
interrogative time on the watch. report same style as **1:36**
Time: **1:06**
